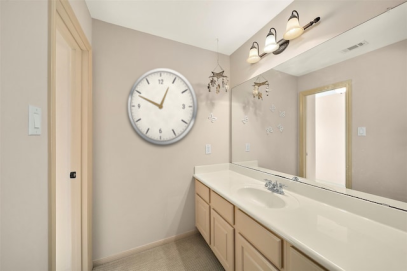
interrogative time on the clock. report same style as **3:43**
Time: **12:49**
